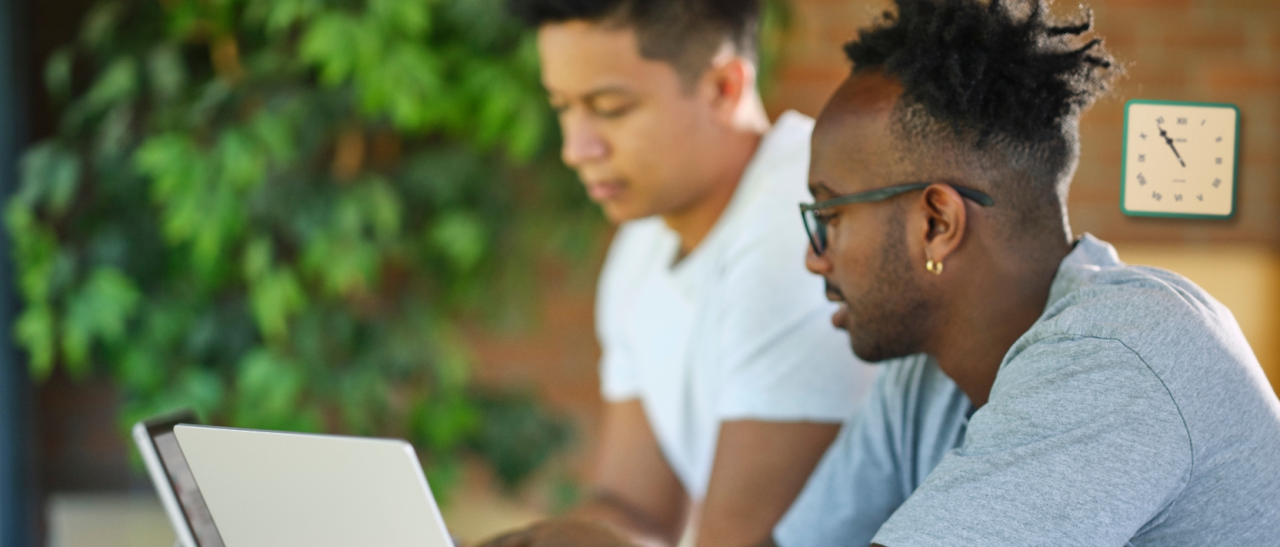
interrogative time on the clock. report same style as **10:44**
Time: **10:54**
